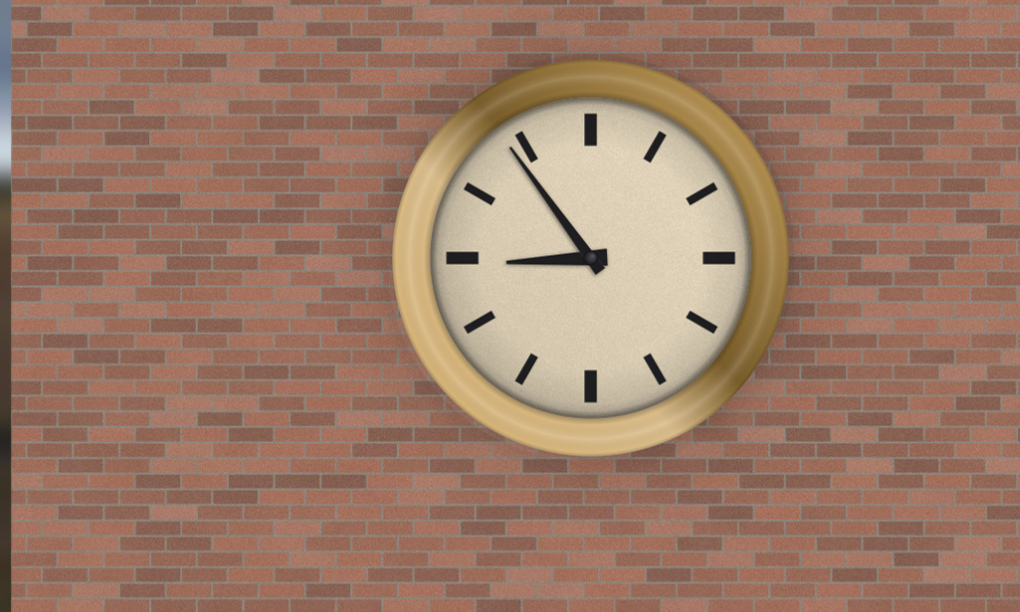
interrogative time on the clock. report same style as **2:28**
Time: **8:54**
